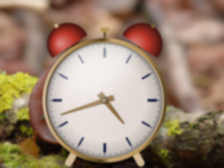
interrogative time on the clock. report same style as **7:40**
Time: **4:42**
